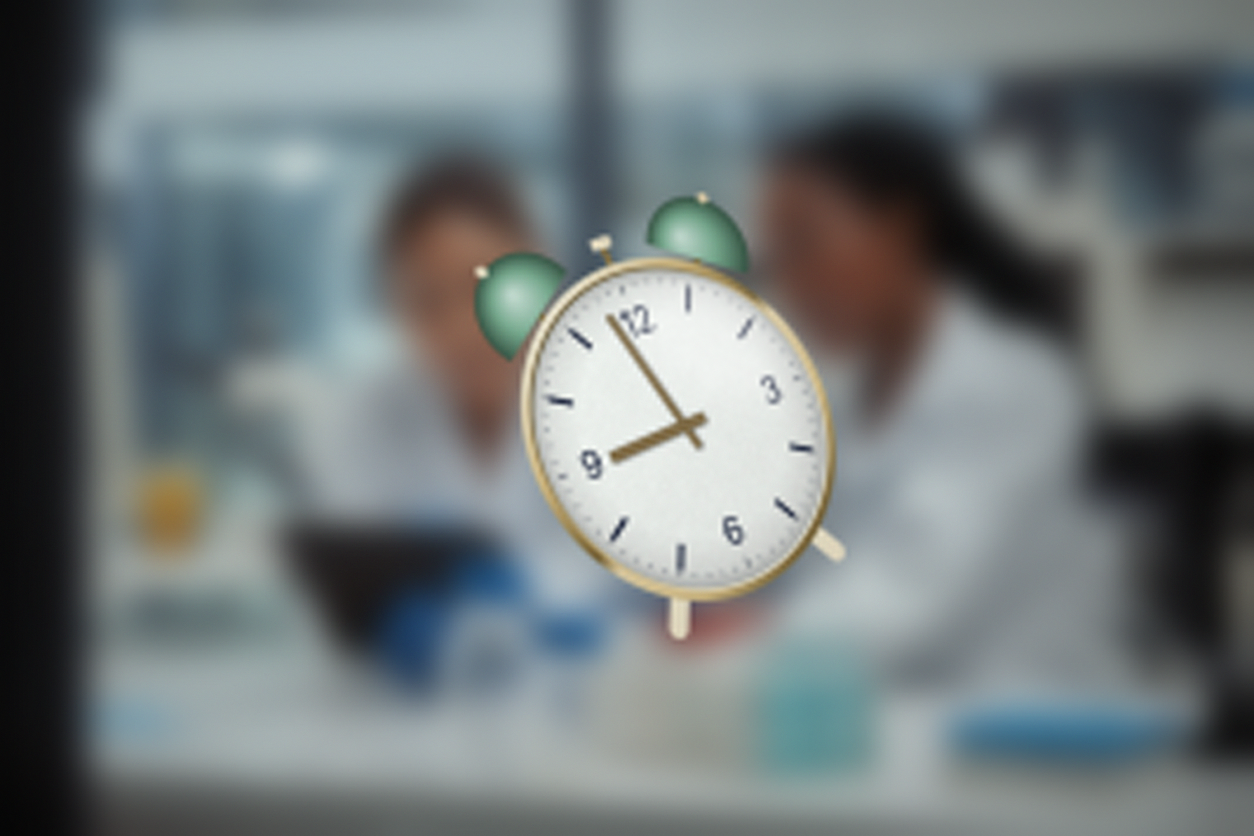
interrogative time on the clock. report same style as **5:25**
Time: **8:58**
